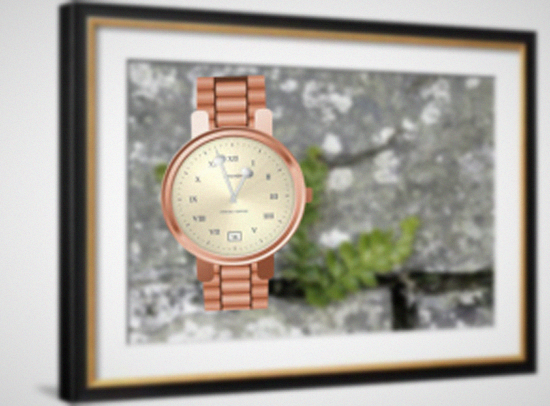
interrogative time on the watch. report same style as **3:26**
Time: **12:57**
